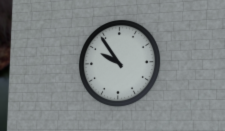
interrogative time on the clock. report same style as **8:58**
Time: **9:54**
